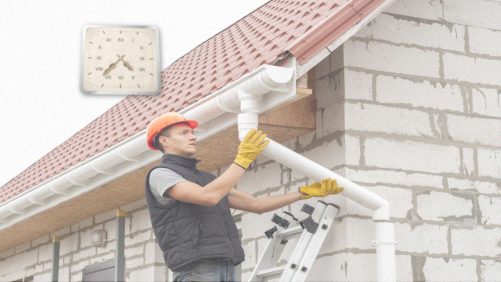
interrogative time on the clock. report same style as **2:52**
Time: **4:37**
